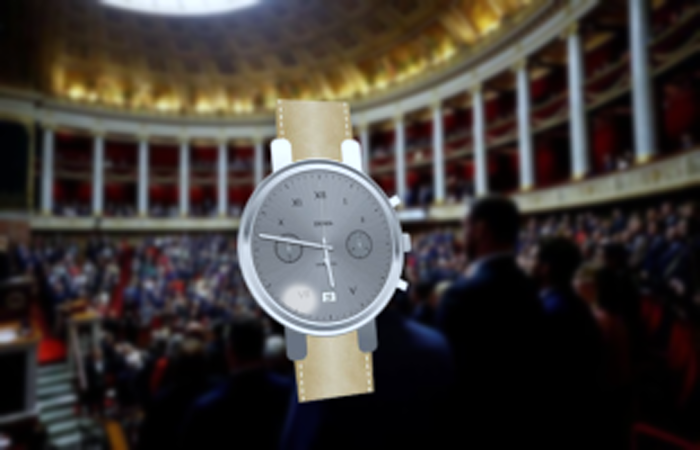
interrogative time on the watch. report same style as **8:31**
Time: **5:47**
